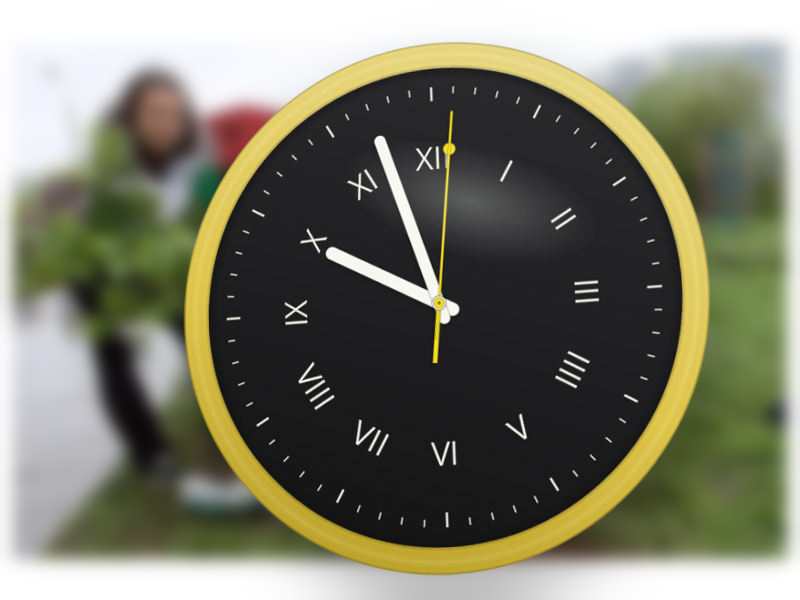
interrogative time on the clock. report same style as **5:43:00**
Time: **9:57:01**
